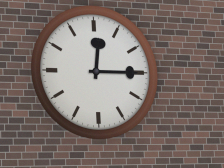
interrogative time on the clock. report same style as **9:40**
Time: **12:15**
